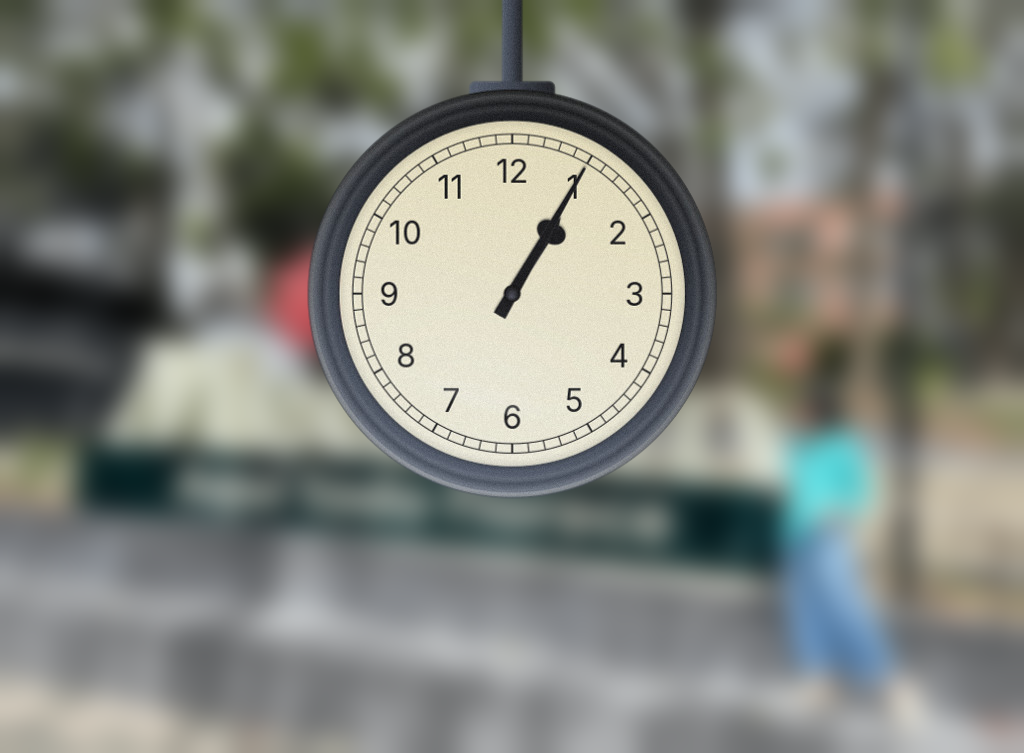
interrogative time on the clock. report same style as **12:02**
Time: **1:05**
